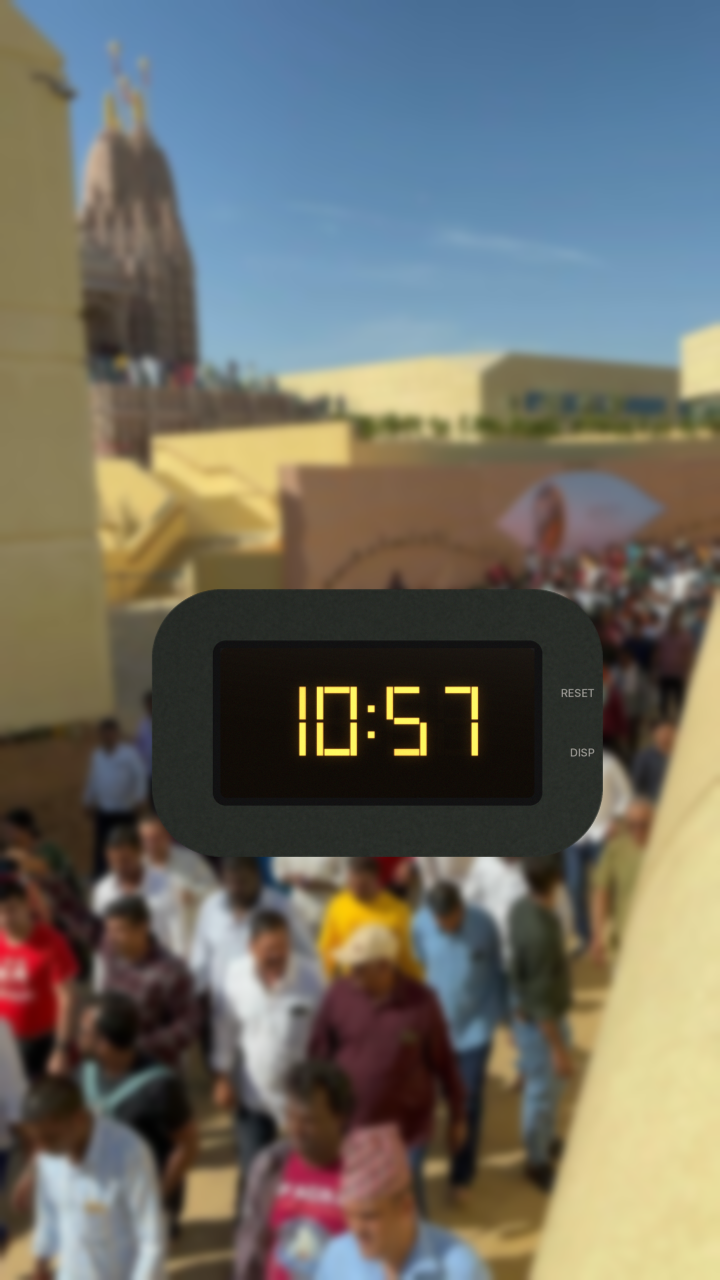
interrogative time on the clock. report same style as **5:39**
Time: **10:57**
